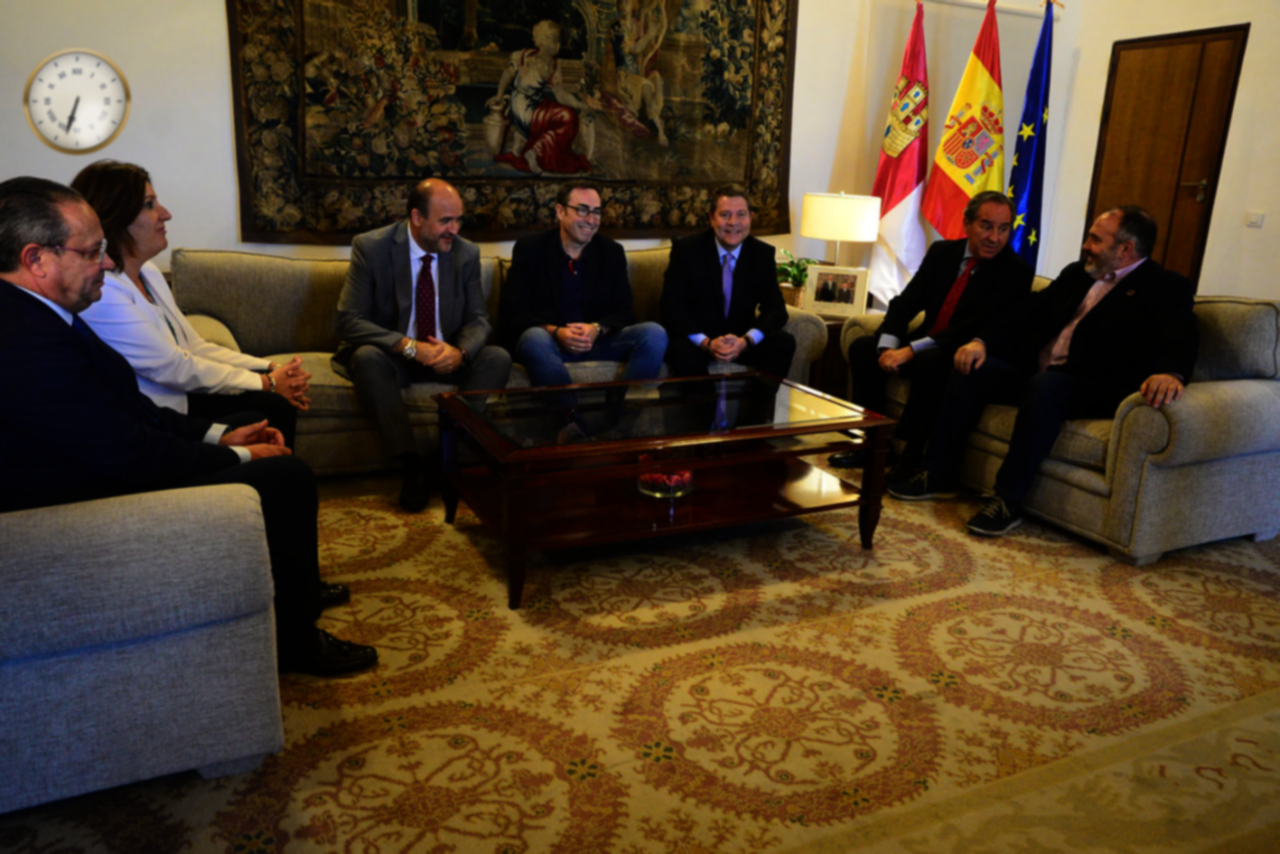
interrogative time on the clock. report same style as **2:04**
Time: **6:33**
